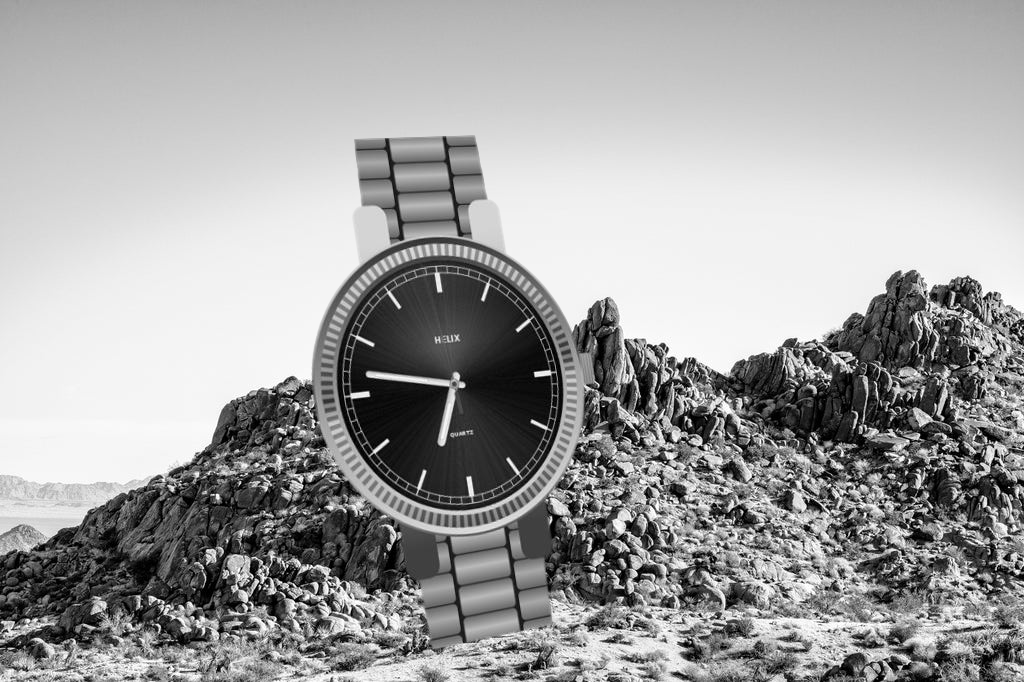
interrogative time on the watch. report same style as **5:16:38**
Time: **6:46:59**
